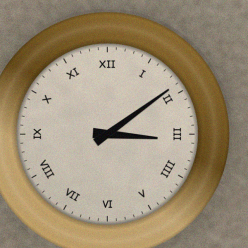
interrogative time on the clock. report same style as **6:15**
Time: **3:09**
